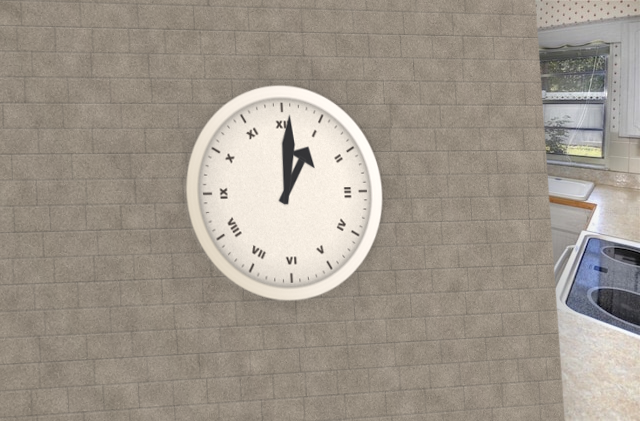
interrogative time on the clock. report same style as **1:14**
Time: **1:01**
